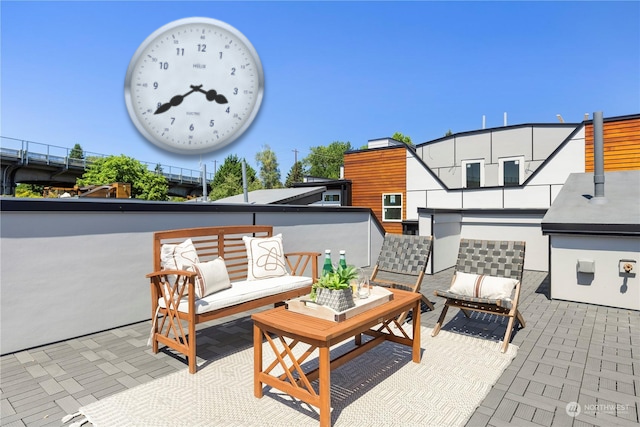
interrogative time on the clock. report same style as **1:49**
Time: **3:39**
